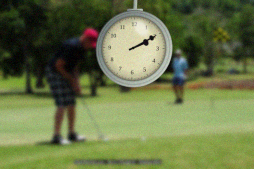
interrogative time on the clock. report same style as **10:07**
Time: **2:10**
